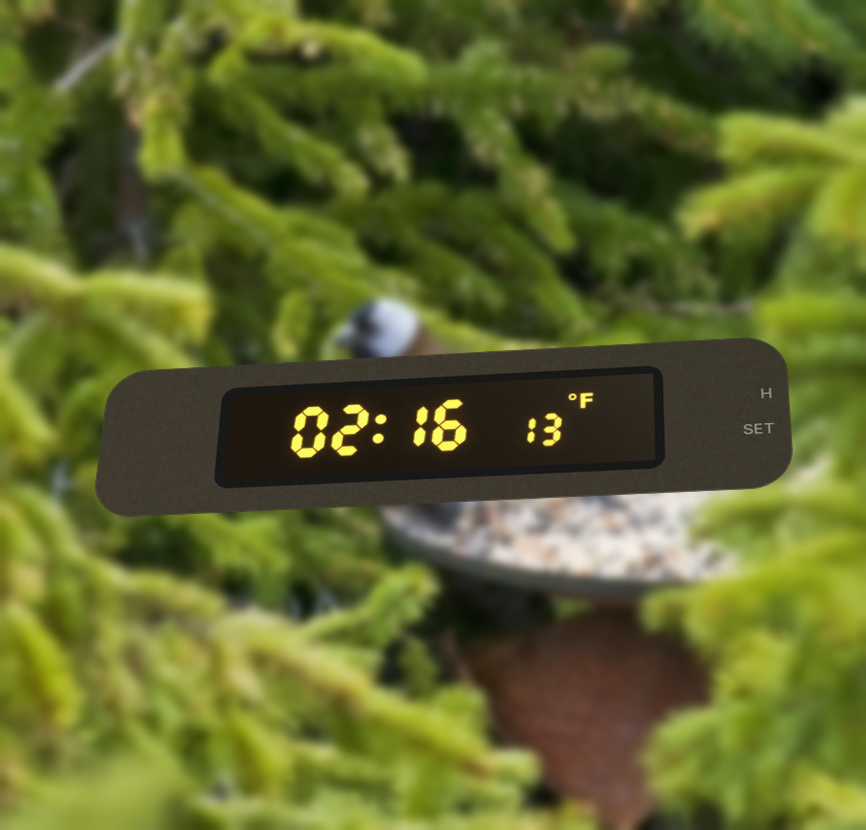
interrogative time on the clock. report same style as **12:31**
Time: **2:16**
